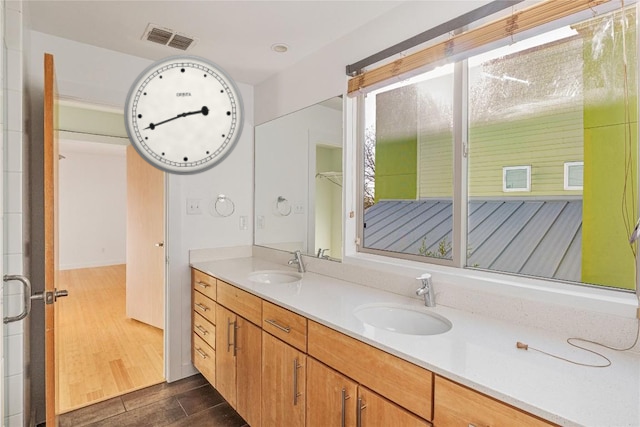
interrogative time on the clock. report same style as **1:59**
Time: **2:42**
